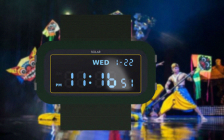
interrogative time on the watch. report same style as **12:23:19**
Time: **11:16:51**
